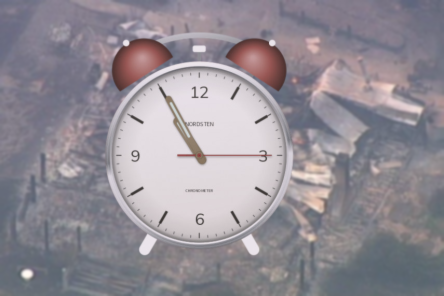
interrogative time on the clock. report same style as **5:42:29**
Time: **10:55:15**
